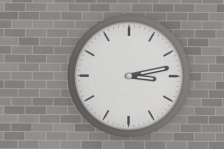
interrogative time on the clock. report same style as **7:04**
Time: **3:13**
